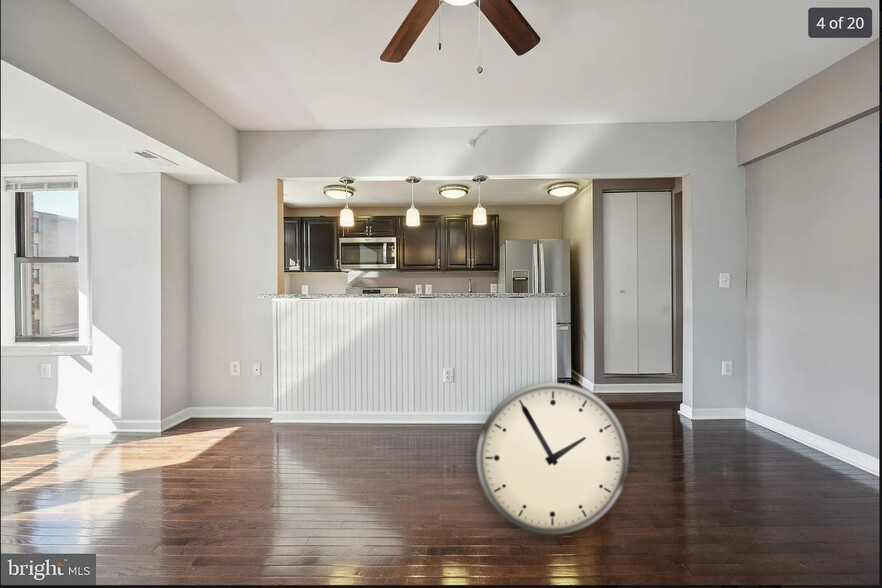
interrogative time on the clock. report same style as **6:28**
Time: **1:55**
